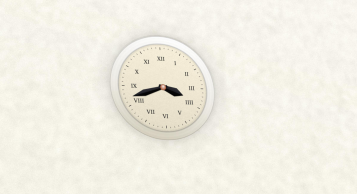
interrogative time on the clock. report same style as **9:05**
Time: **3:42**
